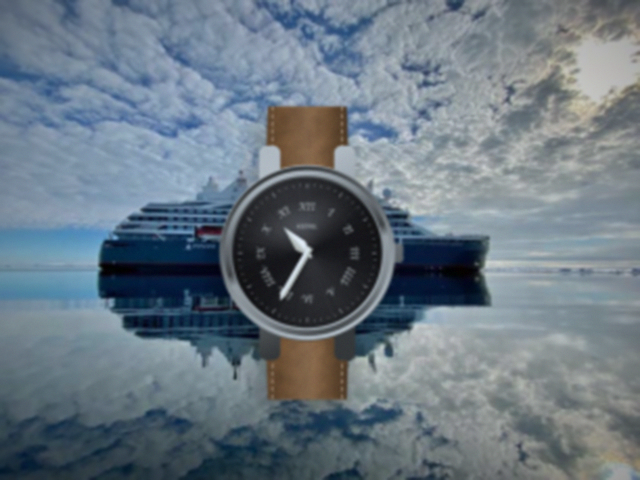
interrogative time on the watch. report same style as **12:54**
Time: **10:35**
